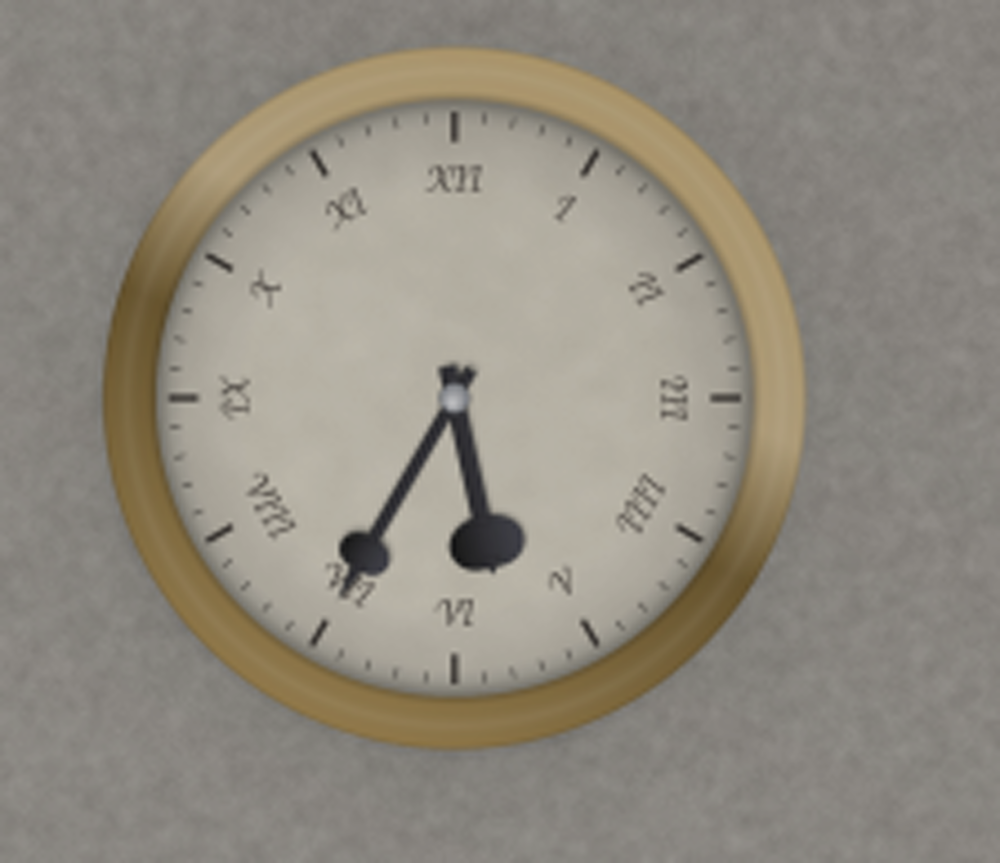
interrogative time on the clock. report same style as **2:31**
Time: **5:35**
